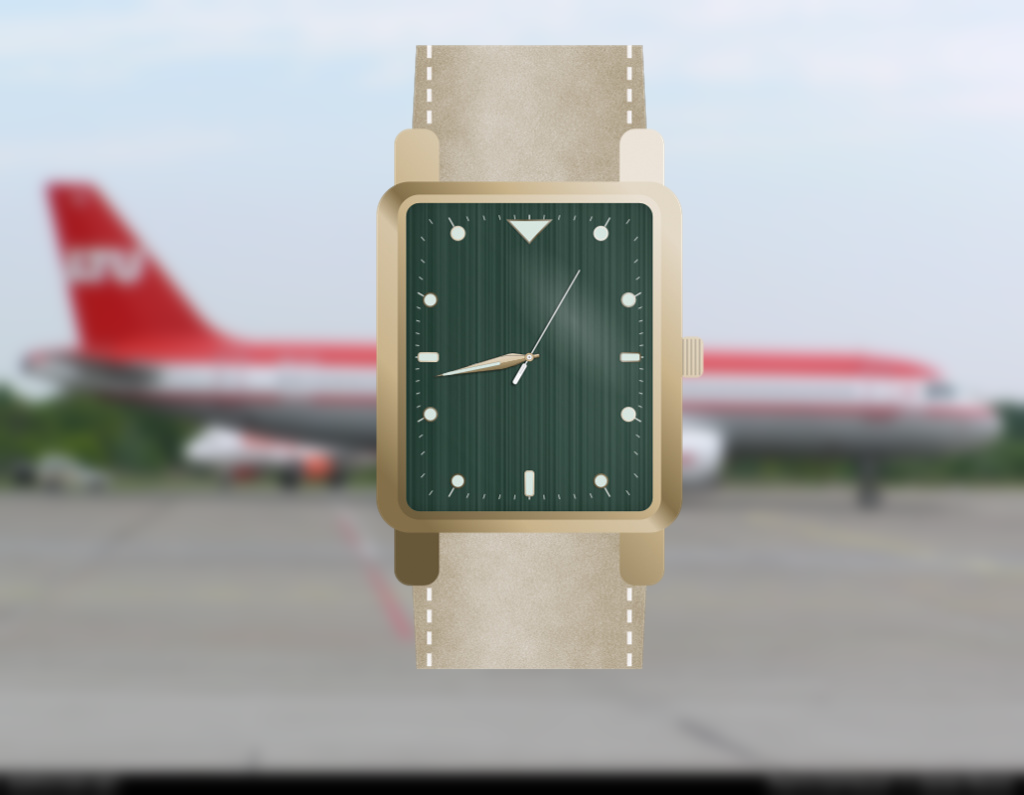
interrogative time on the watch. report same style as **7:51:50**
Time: **8:43:05**
